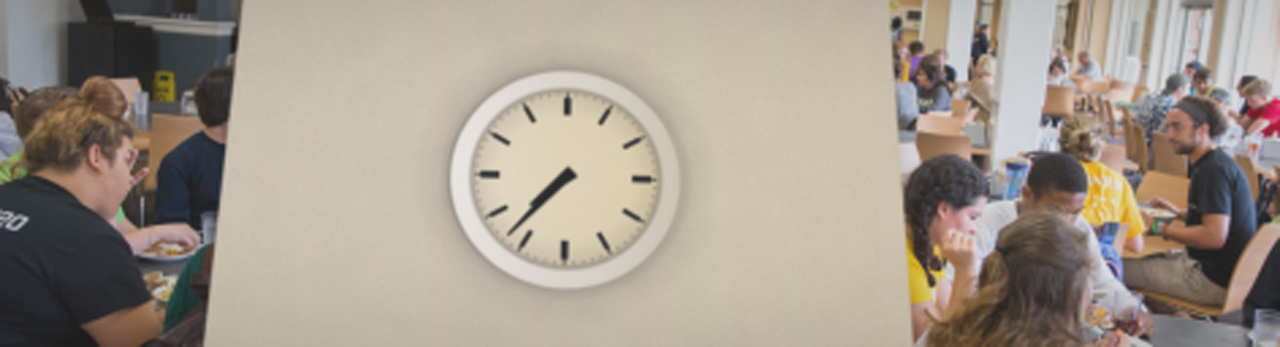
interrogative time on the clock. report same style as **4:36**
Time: **7:37**
